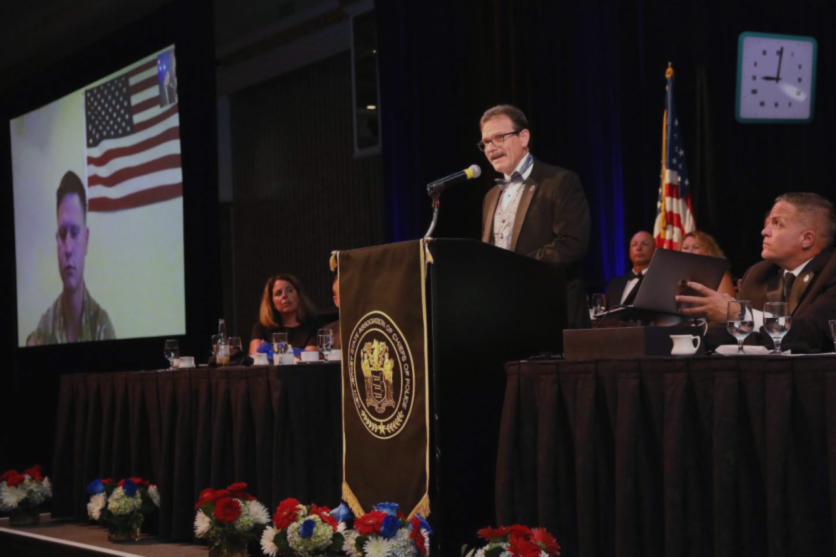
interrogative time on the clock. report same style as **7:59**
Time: **9:01**
